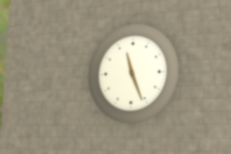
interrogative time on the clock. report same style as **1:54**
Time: **11:26**
